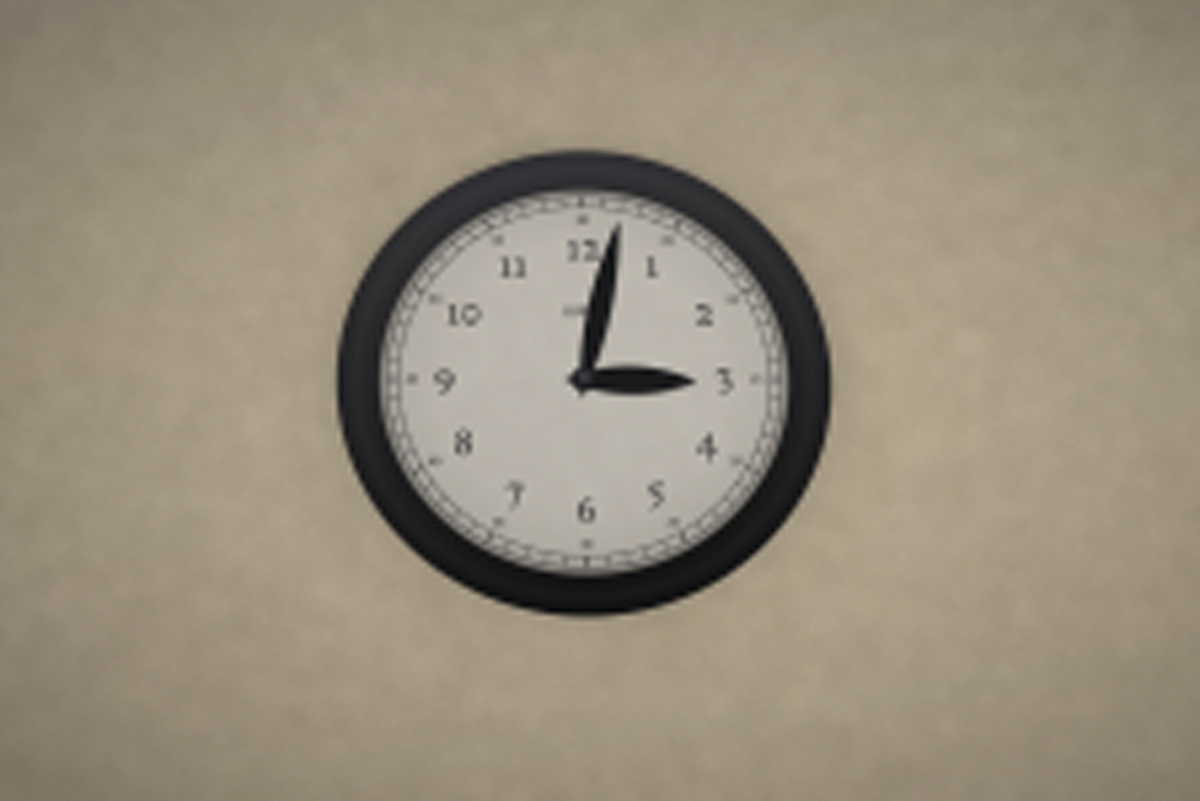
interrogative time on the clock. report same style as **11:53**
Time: **3:02**
